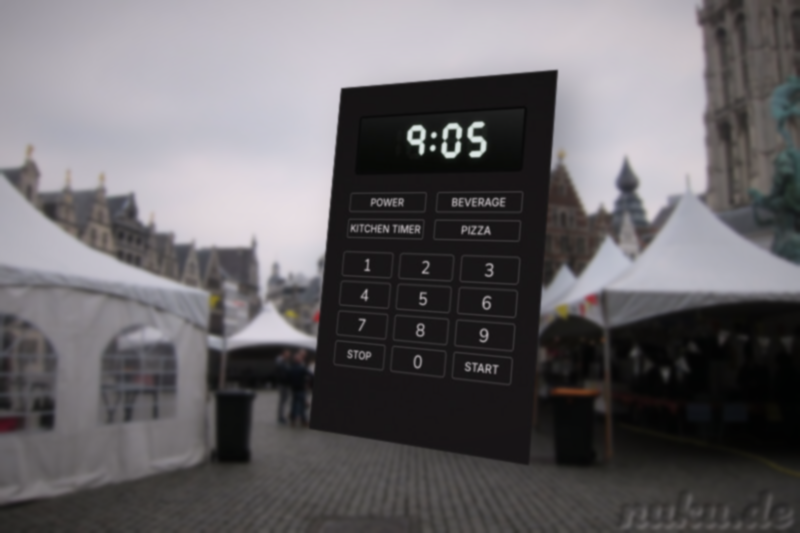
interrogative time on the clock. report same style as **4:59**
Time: **9:05**
